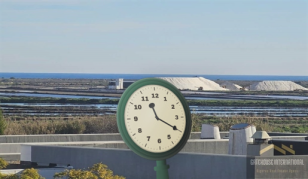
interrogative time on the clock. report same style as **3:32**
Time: **11:20**
